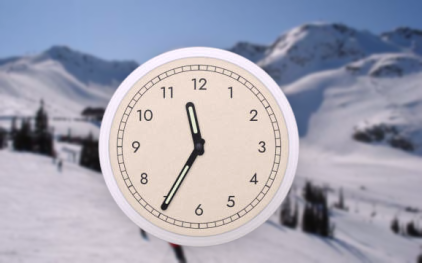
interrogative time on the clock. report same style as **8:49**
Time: **11:35**
